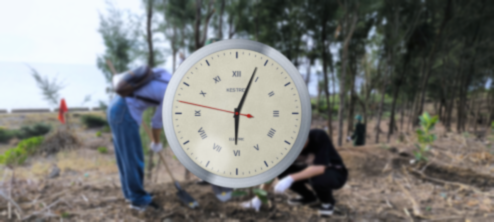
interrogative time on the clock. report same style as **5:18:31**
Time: **6:03:47**
